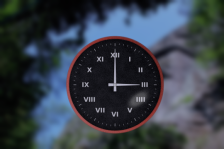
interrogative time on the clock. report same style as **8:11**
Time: **3:00**
